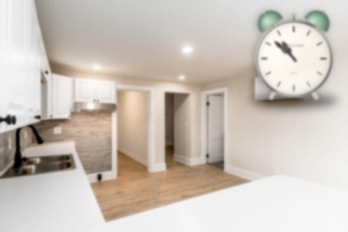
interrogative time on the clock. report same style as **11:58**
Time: **10:52**
